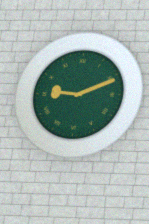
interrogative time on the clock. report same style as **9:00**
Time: **9:11**
